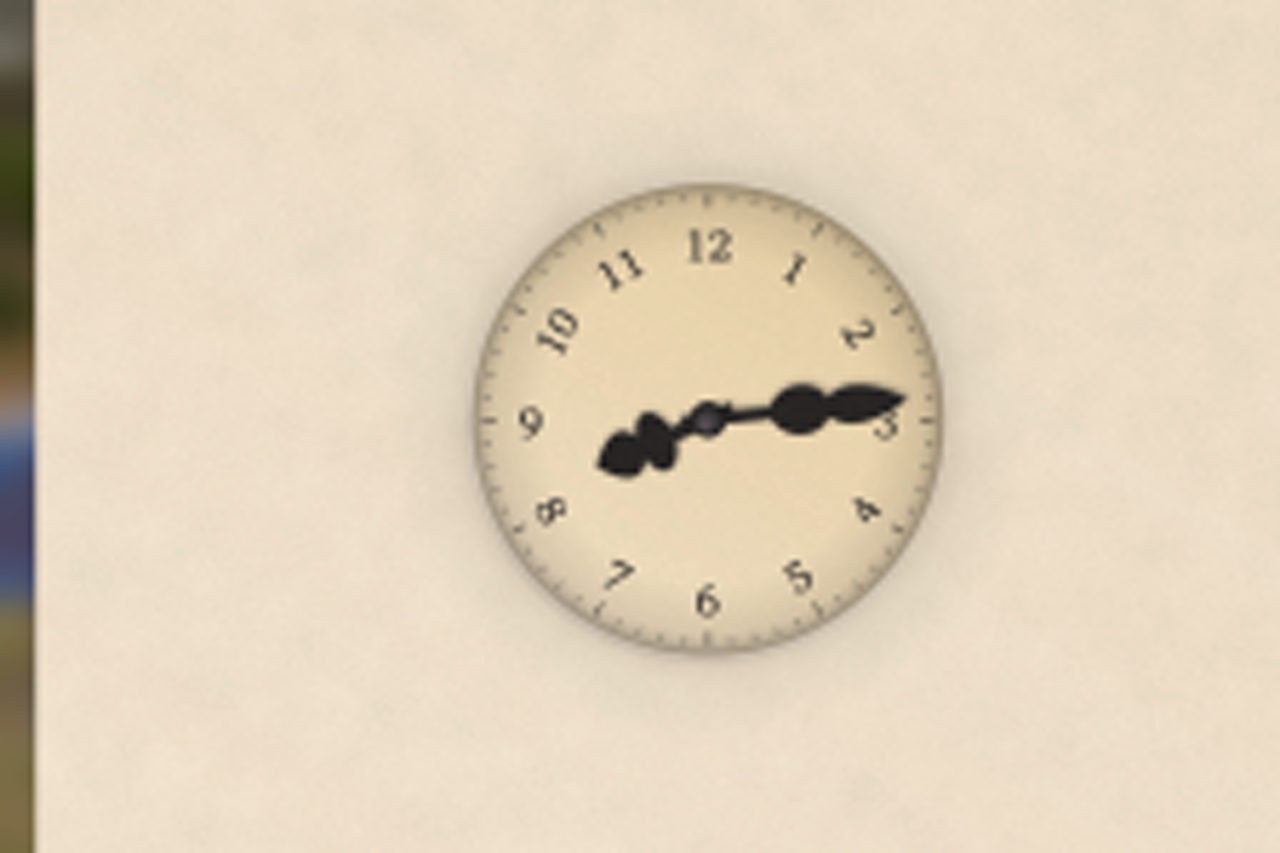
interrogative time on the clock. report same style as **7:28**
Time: **8:14**
